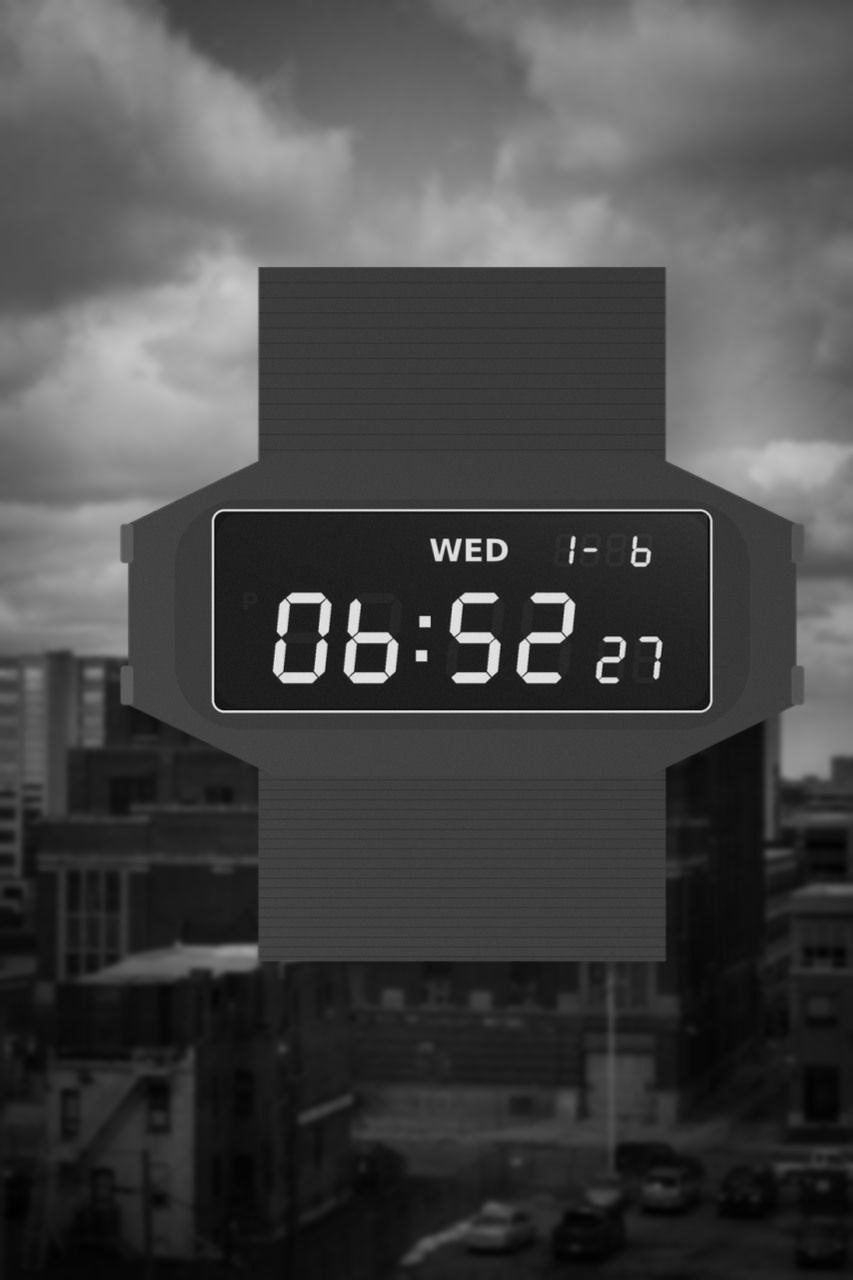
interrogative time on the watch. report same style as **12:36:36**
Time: **6:52:27**
